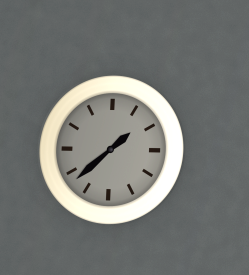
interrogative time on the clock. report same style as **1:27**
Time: **1:38**
